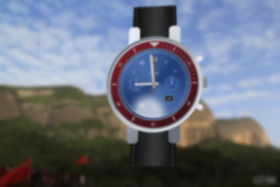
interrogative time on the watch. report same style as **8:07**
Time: **8:59**
